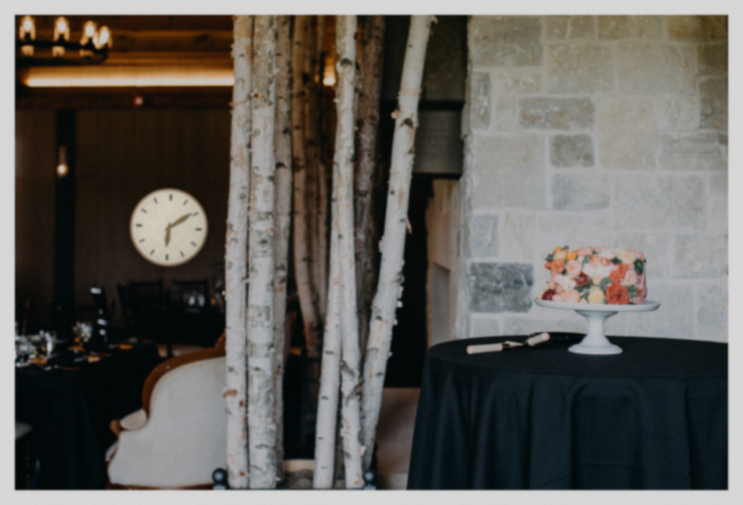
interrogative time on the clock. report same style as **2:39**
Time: **6:09**
